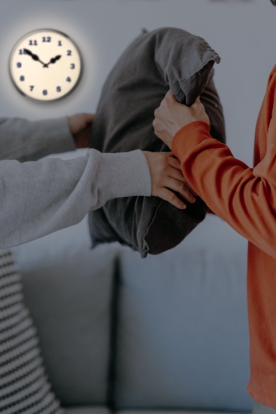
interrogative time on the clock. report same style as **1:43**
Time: **1:51**
